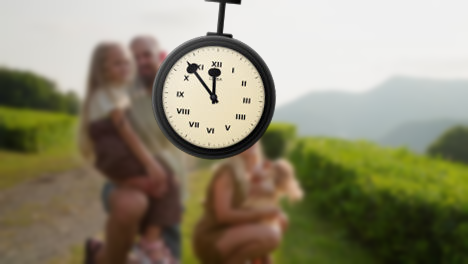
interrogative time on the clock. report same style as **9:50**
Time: **11:53**
